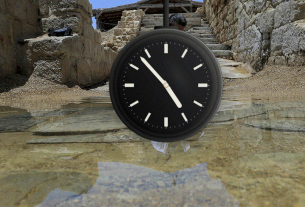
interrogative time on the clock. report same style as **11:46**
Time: **4:53**
